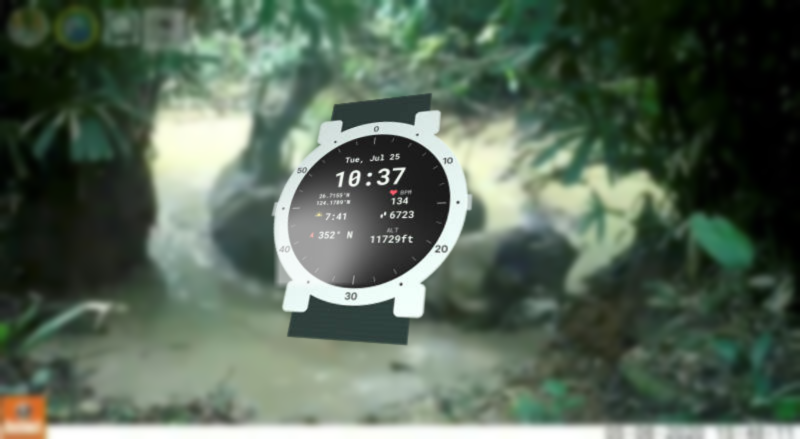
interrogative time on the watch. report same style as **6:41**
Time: **10:37**
